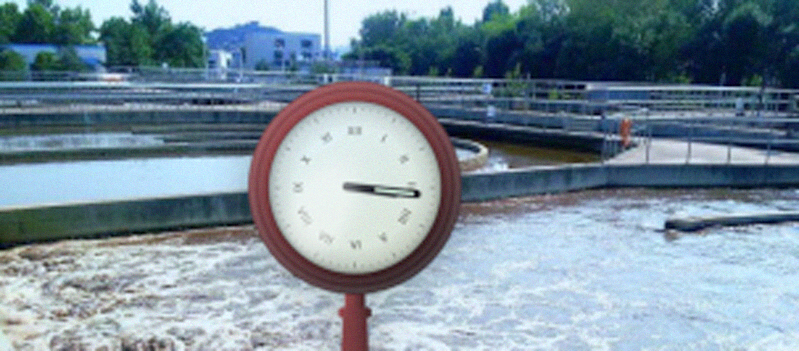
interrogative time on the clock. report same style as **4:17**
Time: **3:16**
